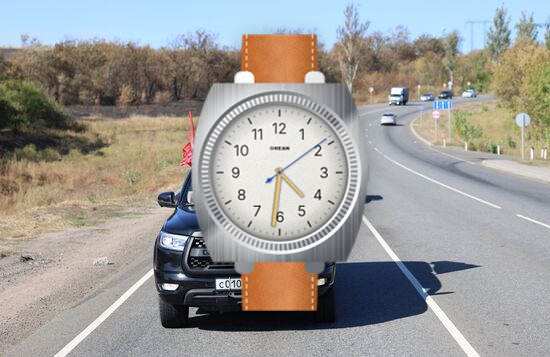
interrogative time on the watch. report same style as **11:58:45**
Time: **4:31:09**
